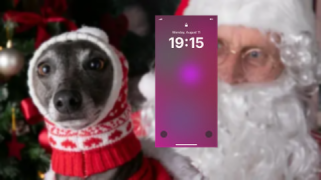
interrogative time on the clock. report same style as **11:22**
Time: **19:15**
